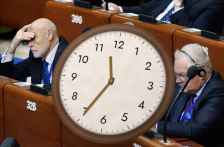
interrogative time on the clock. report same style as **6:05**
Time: **11:35**
